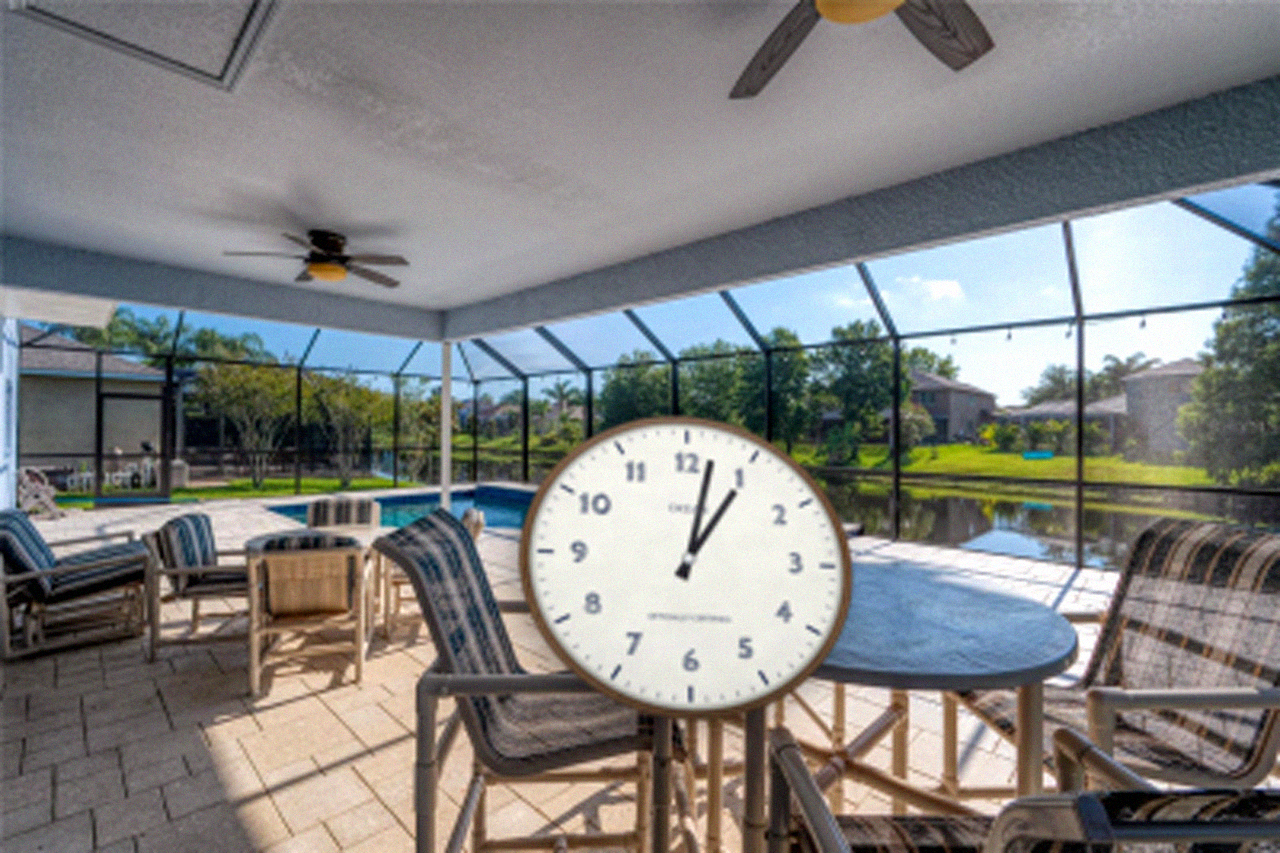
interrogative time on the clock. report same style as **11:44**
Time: **1:02**
